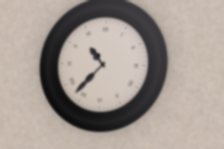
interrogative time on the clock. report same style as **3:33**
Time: **10:37**
